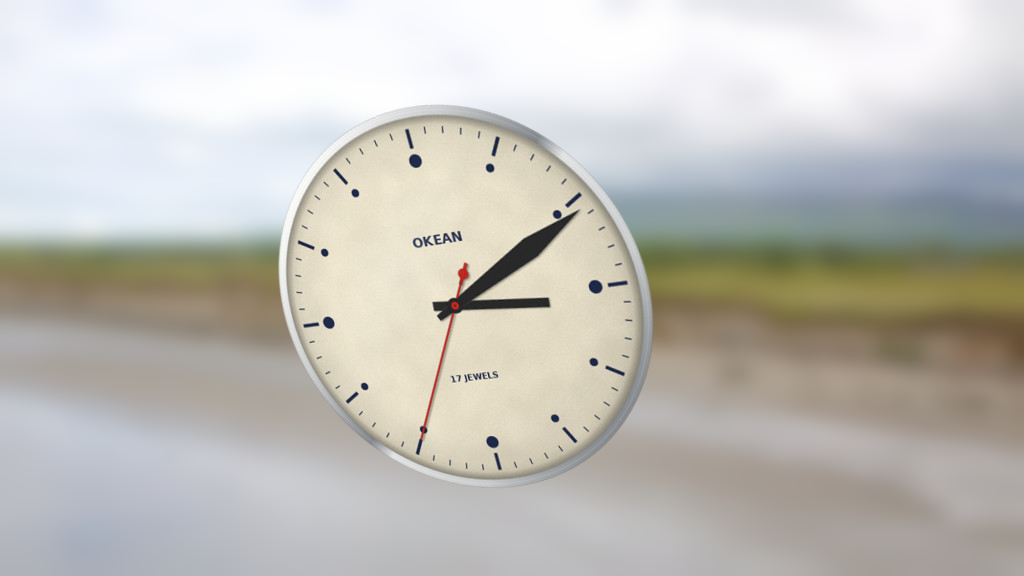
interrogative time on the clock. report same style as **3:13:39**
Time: **3:10:35**
